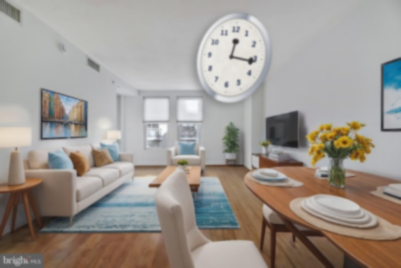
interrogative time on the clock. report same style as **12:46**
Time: **12:16**
